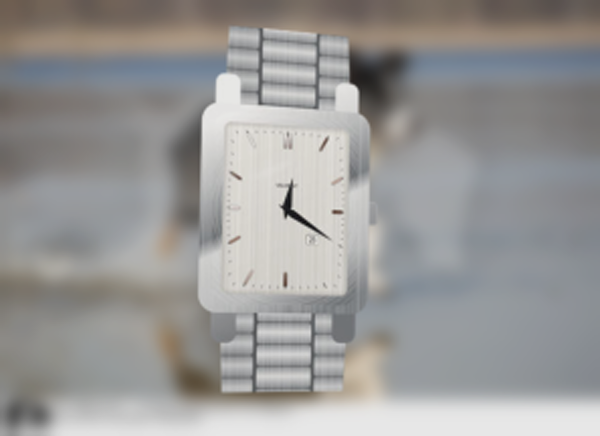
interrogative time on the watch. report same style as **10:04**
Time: **12:20**
